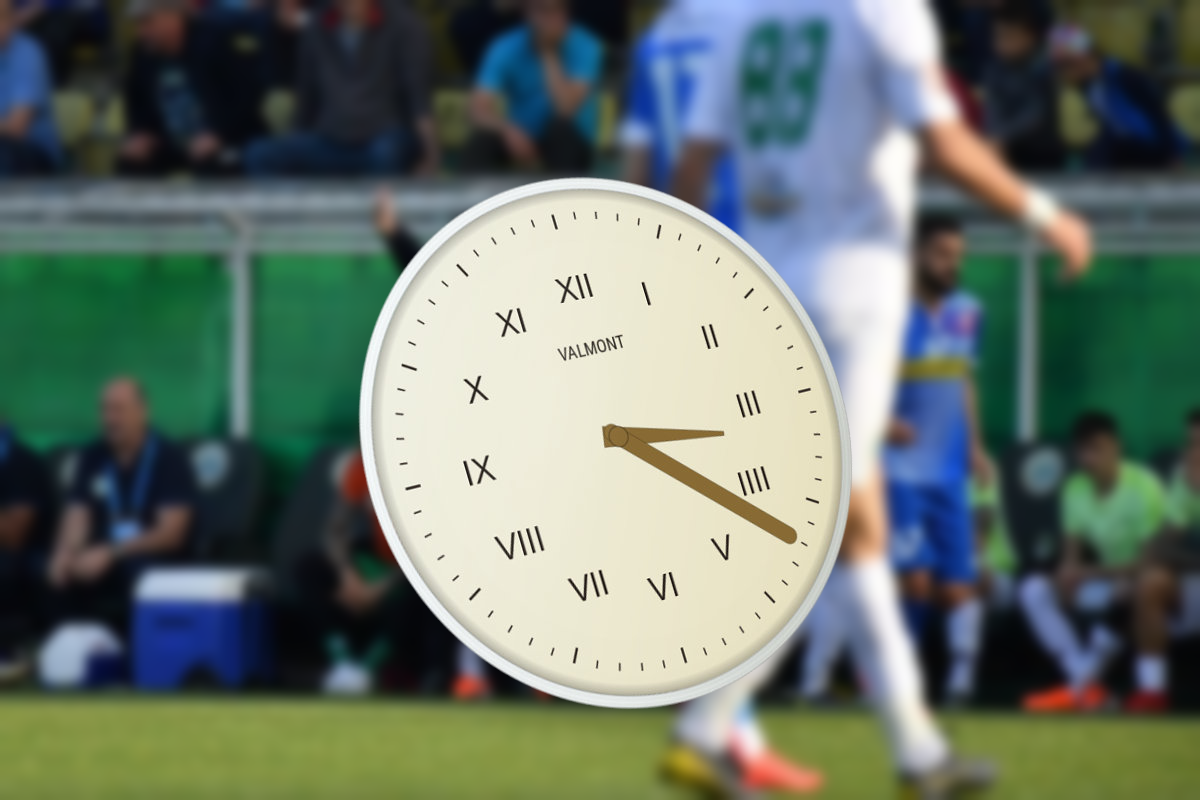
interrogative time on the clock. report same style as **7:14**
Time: **3:22**
